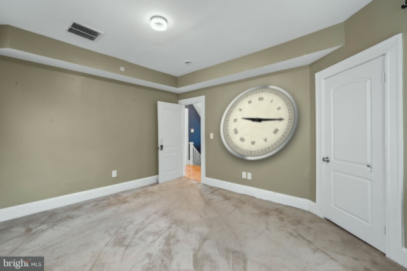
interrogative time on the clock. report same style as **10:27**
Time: **9:15**
